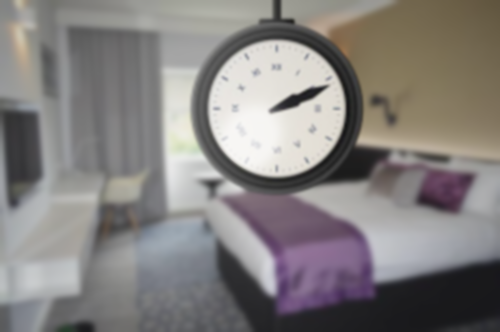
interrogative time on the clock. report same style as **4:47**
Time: **2:11**
